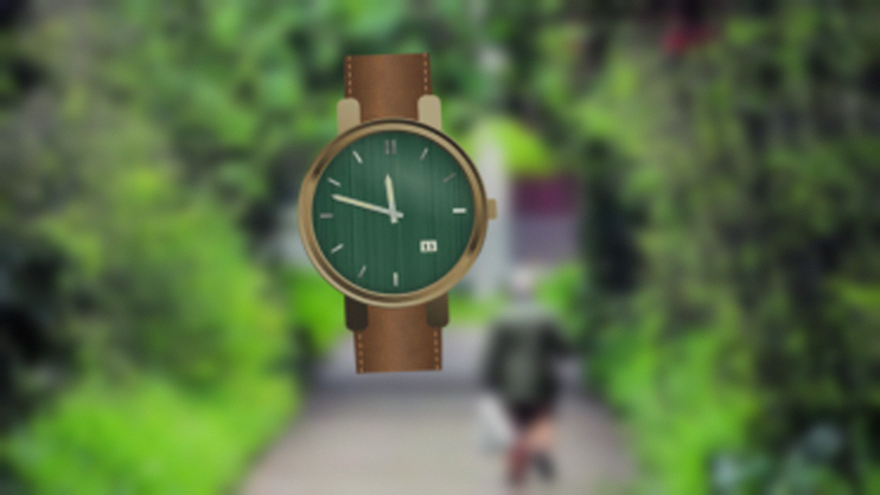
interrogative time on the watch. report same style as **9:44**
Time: **11:48**
